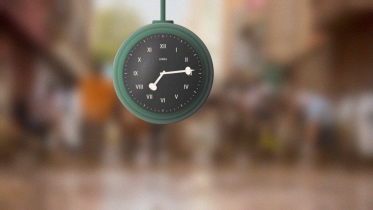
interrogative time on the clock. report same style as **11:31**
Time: **7:14**
